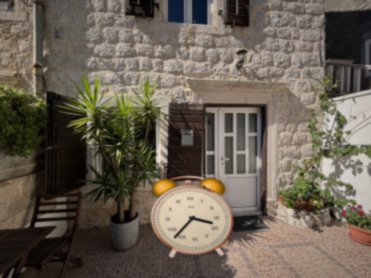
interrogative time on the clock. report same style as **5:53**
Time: **3:37**
